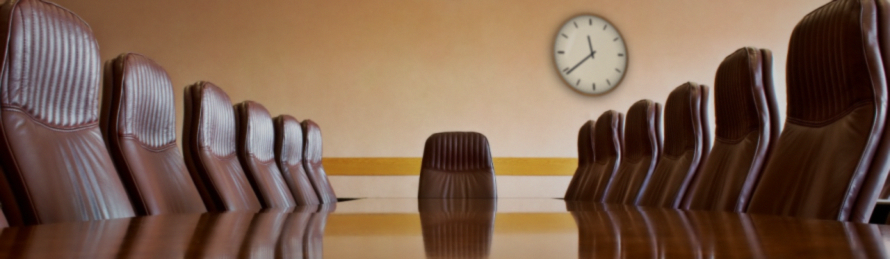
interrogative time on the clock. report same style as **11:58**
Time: **11:39**
